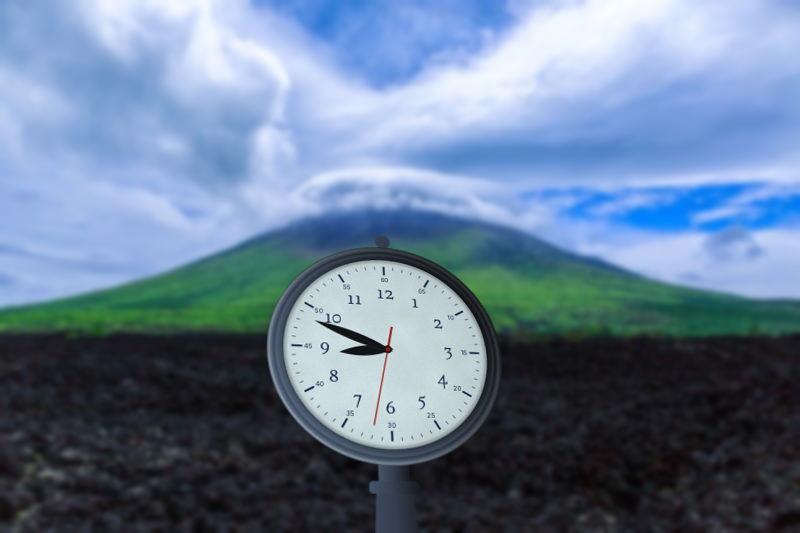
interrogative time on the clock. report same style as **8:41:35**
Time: **8:48:32**
